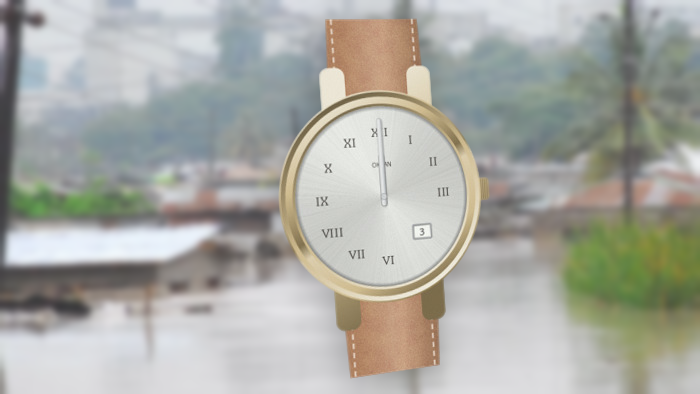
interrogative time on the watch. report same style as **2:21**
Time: **12:00**
